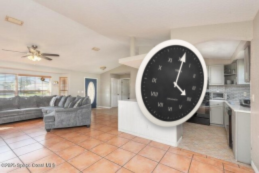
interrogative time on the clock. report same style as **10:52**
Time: **4:01**
